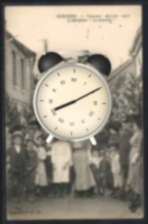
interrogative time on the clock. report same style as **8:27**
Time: **8:10**
